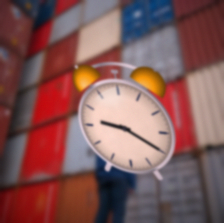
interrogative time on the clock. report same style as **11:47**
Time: **9:20**
